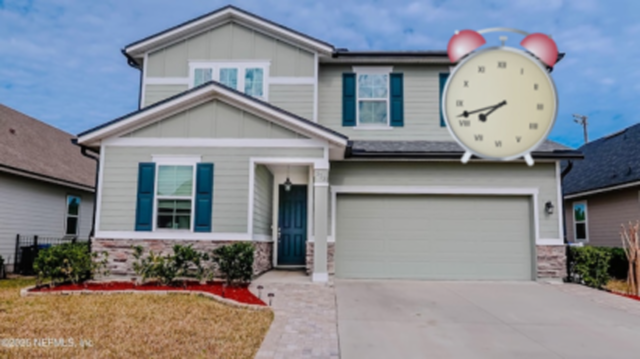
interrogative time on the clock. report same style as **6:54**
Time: **7:42**
